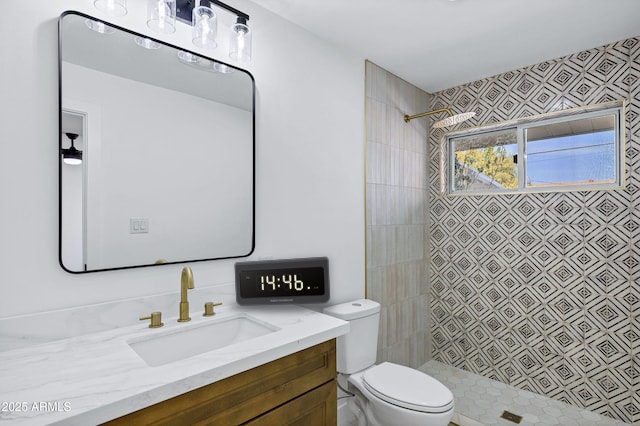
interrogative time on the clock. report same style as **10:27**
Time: **14:46**
